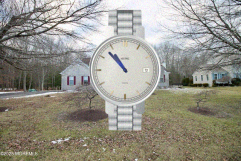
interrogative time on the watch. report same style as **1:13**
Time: **10:53**
